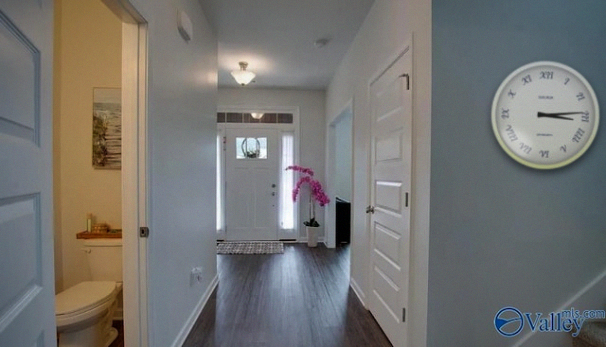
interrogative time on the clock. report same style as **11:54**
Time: **3:14**
